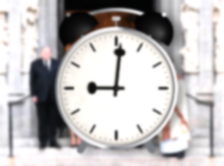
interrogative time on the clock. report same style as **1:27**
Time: **9:01**
